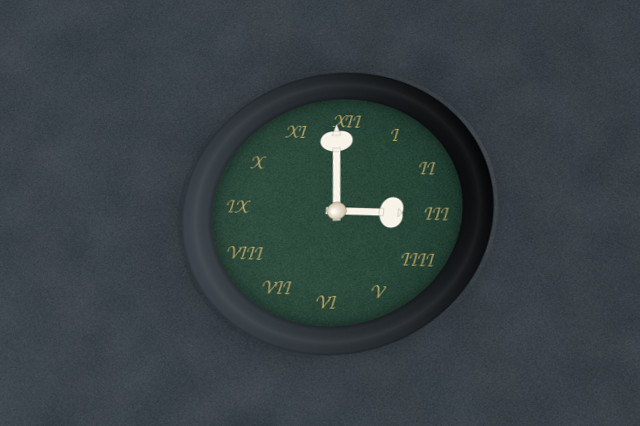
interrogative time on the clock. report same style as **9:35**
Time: **2:59**
